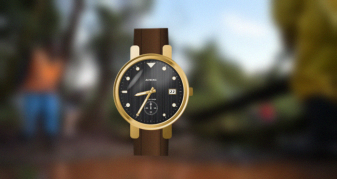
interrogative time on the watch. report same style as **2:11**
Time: **8:35**
